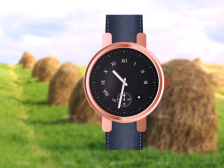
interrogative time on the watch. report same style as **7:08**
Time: **10:32**
